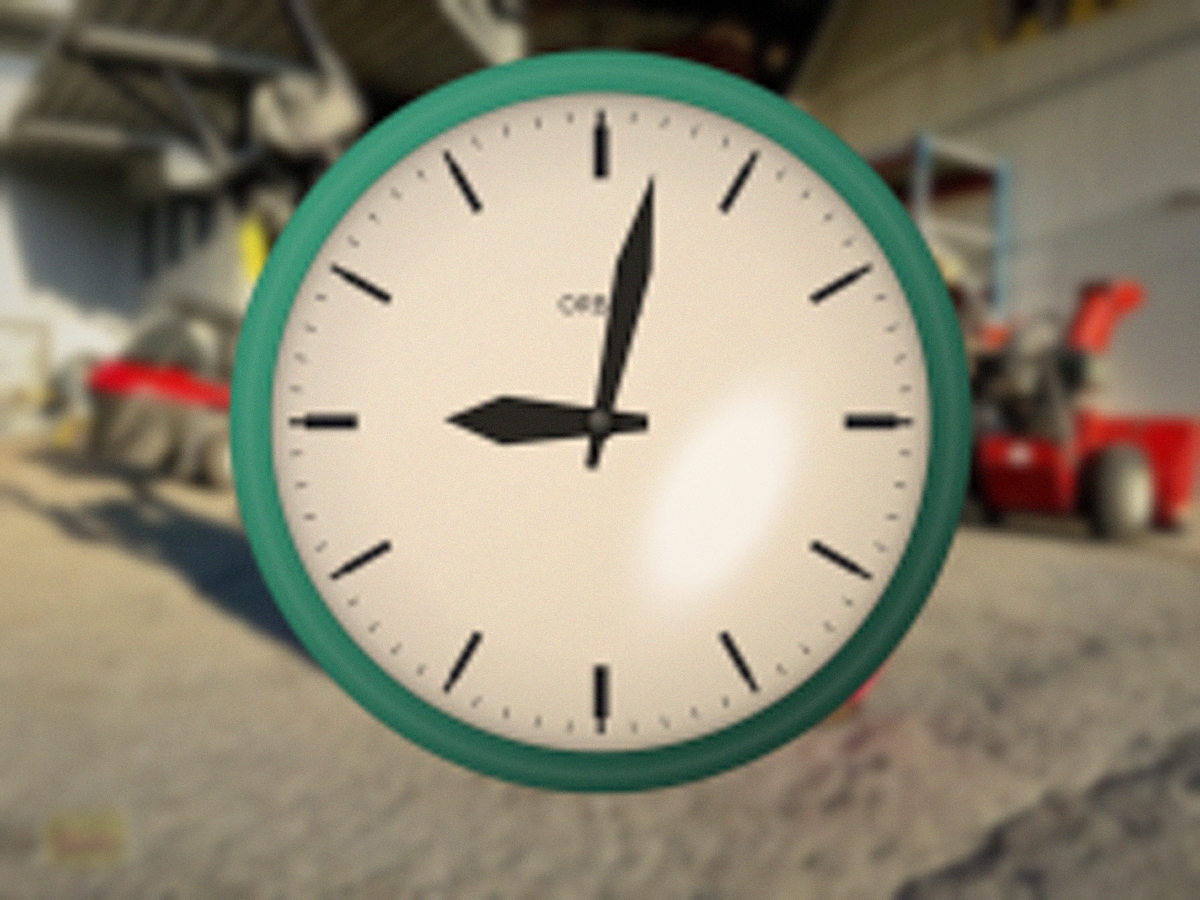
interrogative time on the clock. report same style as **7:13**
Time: **9:02**
